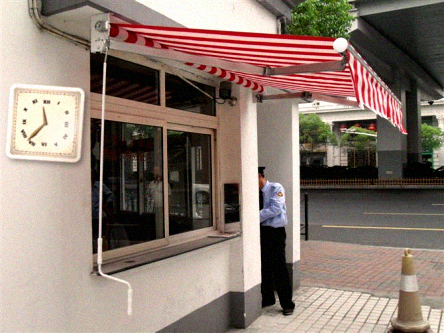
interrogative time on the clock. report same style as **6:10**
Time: **11:37**
